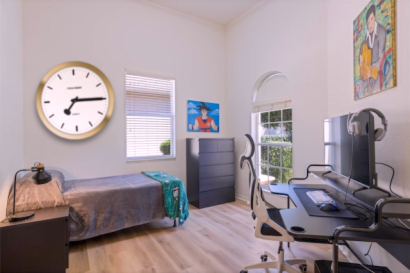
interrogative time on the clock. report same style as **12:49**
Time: **7:15**
